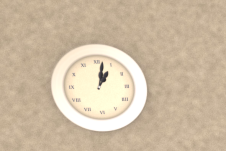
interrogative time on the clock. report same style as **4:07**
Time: **1:02**
